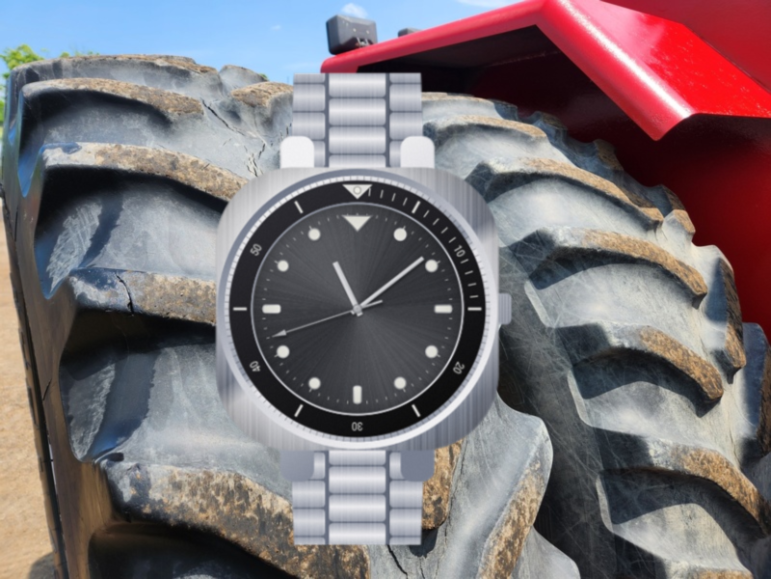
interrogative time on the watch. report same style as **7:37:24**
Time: **11:08:42**
